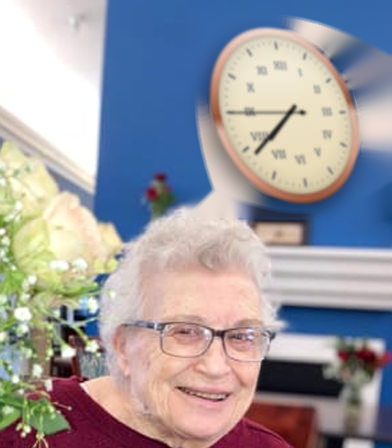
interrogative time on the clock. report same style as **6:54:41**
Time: **7:38:45**
